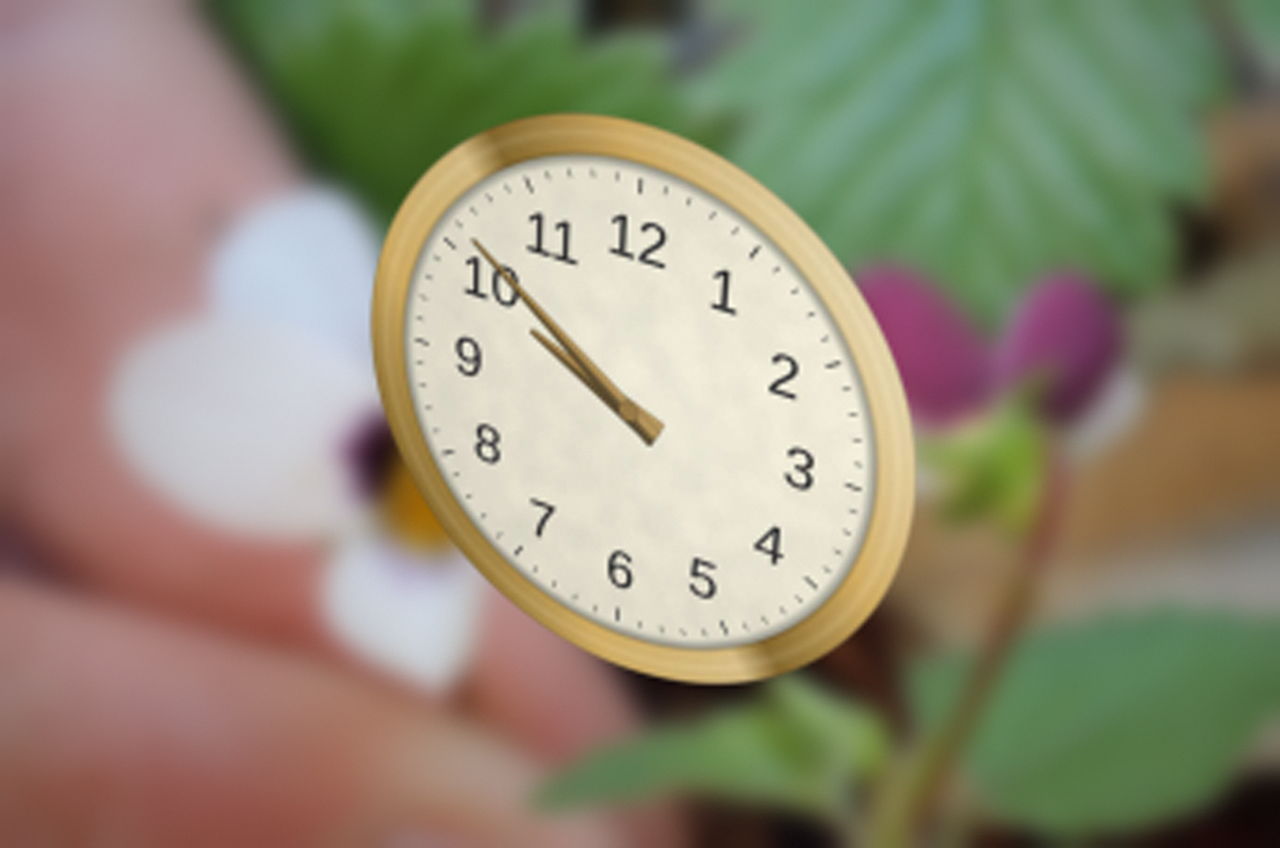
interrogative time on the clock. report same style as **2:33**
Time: **9:51**
